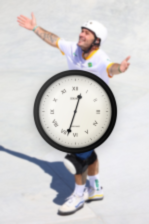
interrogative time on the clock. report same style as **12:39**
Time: **12:33**
